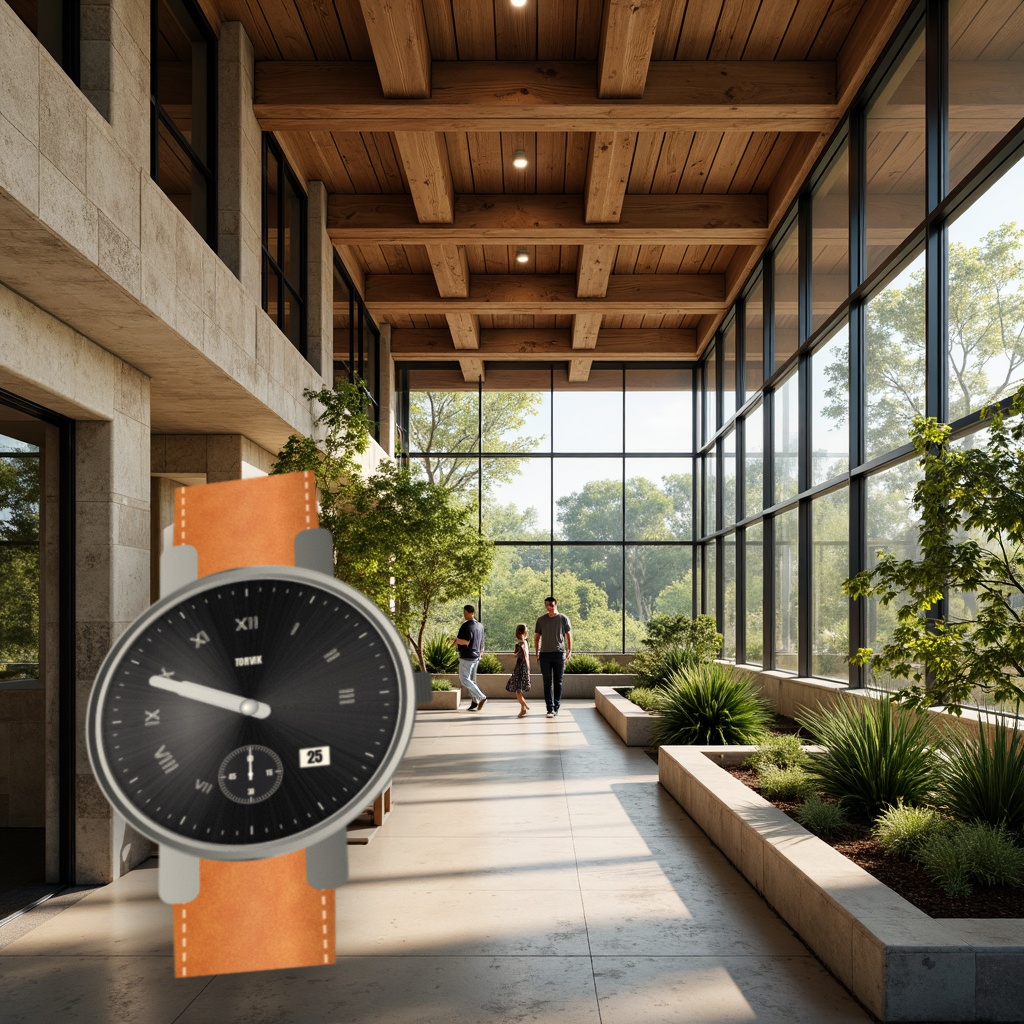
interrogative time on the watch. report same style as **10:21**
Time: **9:49**
